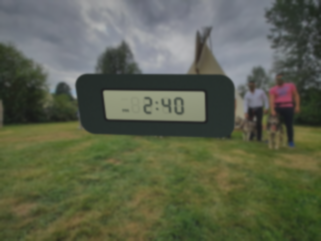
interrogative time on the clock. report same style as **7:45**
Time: **2:40**
